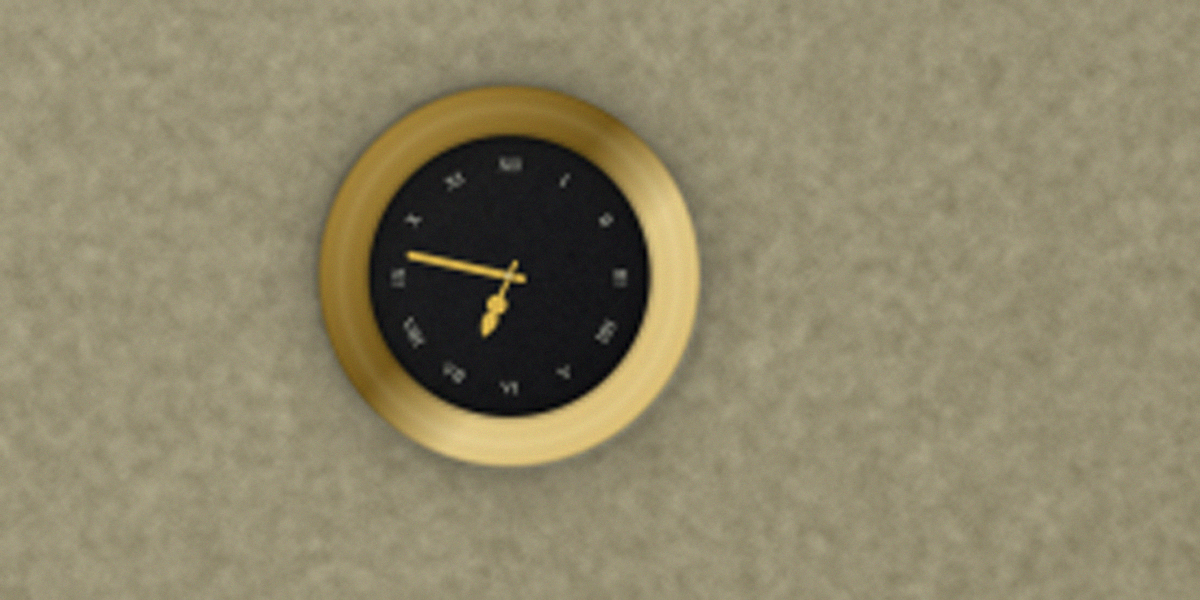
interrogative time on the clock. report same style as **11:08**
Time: **6:47**
